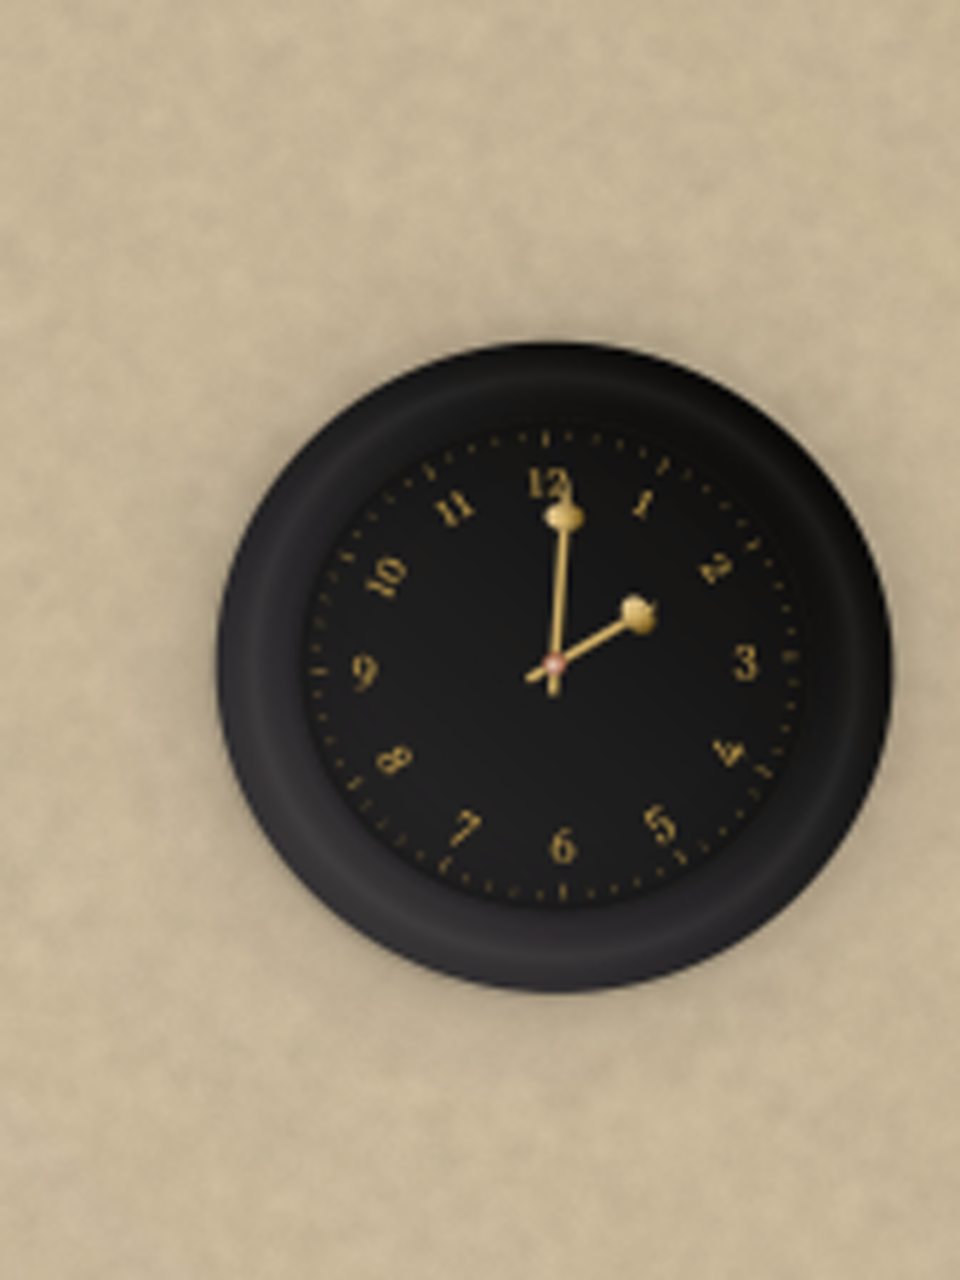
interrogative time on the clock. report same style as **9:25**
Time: **2:01**
